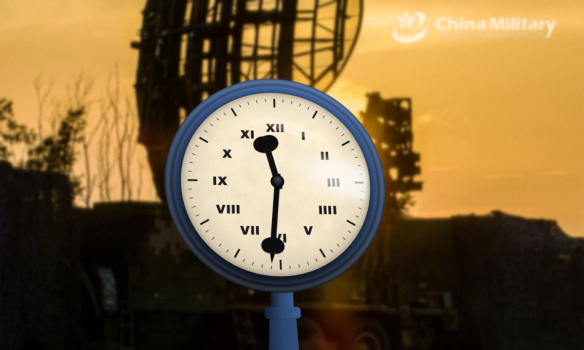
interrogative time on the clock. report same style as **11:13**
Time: **11:31**
